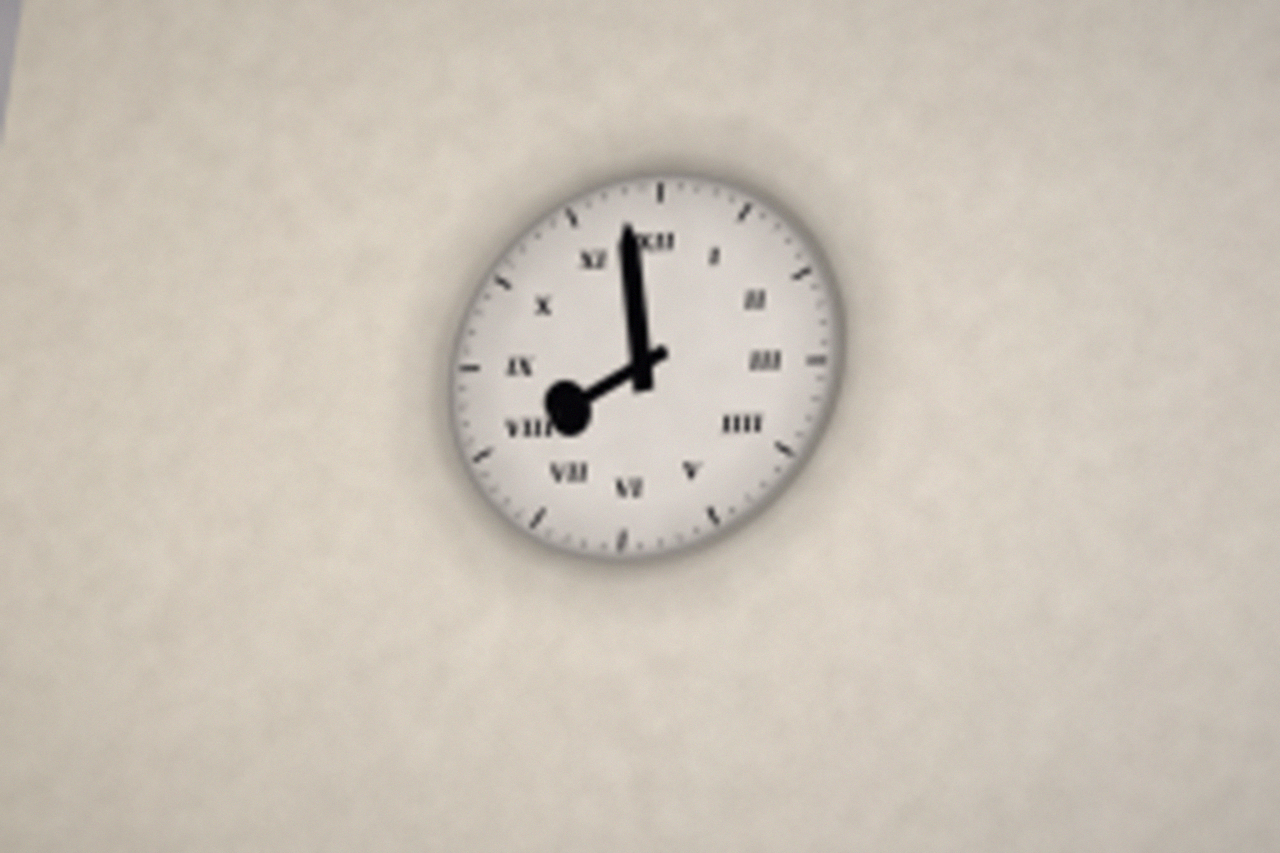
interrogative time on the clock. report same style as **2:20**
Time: **7:58**
